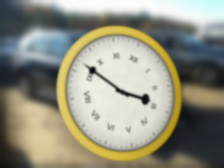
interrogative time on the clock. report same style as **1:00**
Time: **2:47**
